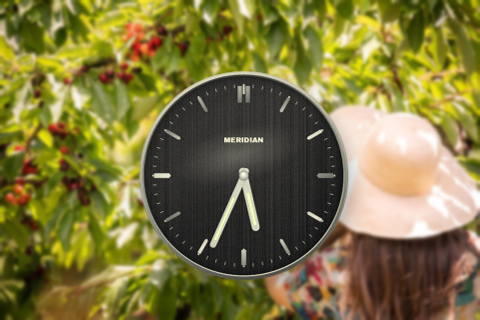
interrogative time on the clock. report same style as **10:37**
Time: **5:34**
